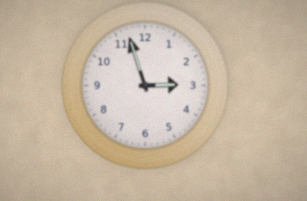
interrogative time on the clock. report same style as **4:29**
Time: **2:57**
